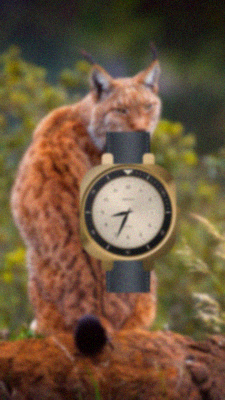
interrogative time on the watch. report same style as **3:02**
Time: **8:34**
